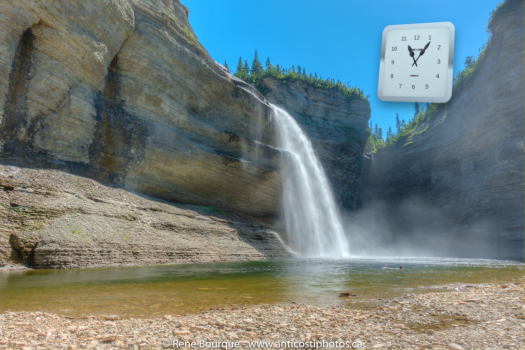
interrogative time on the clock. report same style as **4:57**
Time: **11:06**
